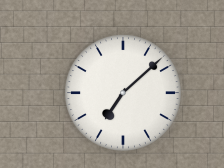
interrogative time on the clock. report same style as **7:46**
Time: **7:08**
